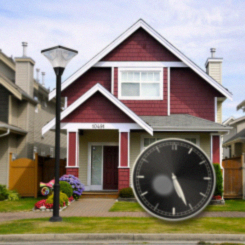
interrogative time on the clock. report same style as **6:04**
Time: **5:26**
